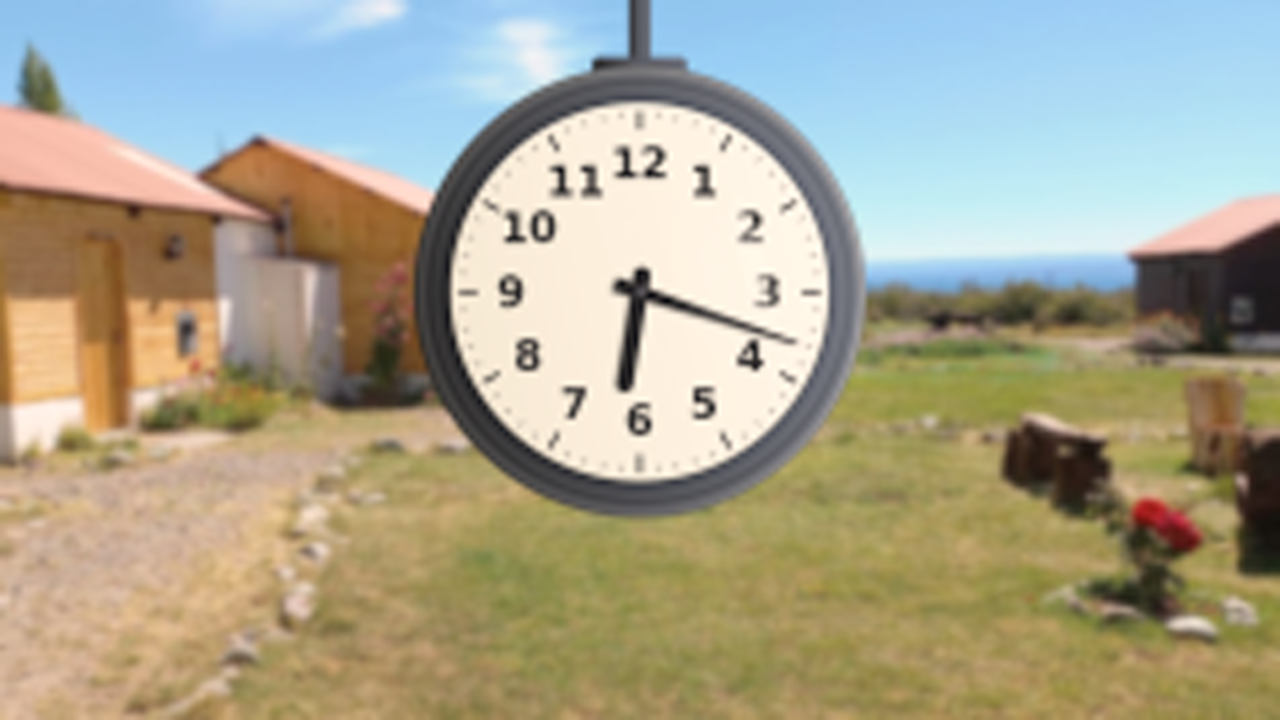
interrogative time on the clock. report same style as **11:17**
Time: **6:18**
